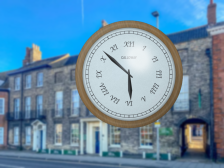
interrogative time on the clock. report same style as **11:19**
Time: **5:52**
